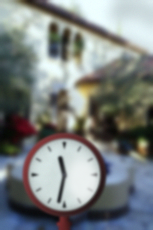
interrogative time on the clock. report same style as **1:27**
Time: **11:32**
